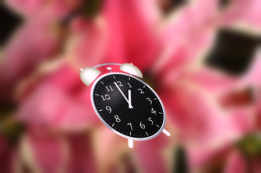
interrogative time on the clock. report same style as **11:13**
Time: **12:59**
